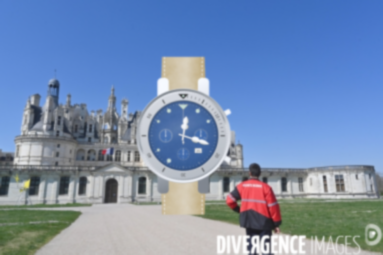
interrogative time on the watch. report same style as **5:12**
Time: **12:18**
